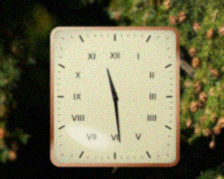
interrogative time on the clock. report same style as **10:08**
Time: **11:29**
